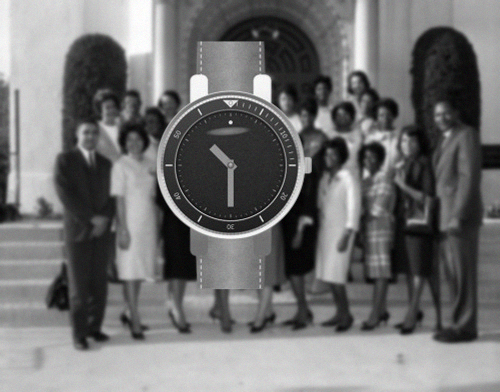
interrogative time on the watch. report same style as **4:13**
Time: **10:30**
